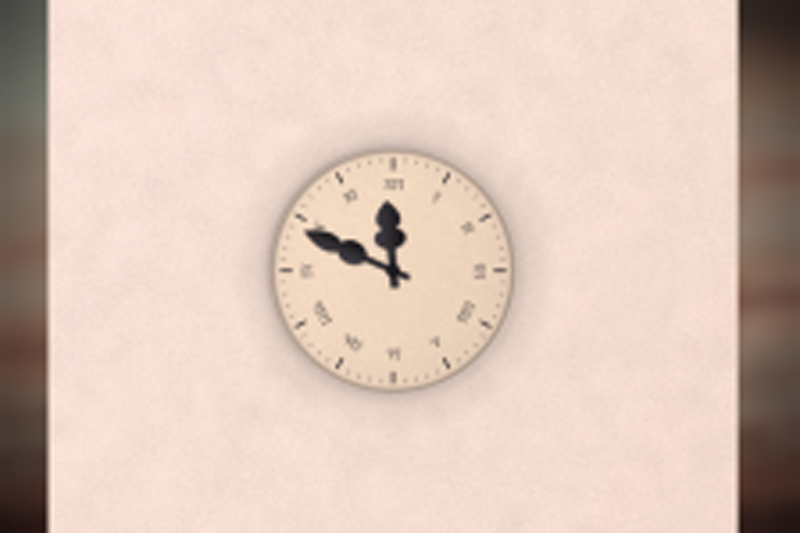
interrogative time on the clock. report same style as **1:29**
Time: **11:49**
